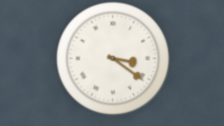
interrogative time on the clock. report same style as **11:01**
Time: **3:21**
